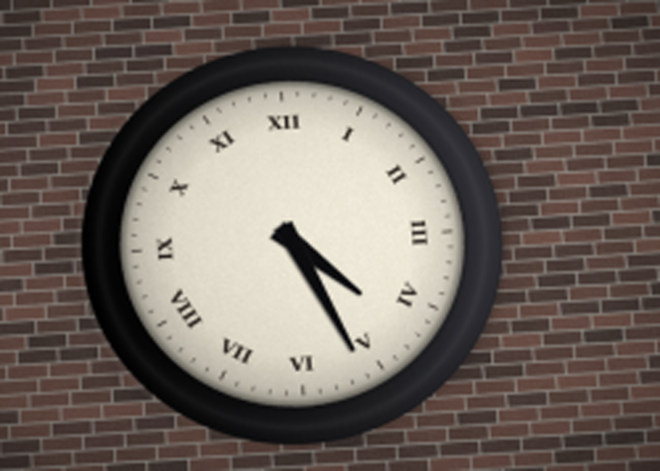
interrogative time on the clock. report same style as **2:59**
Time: **4:26**
